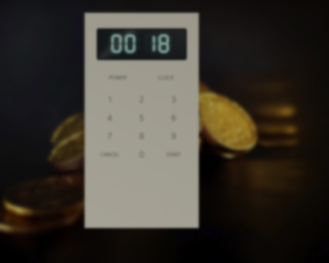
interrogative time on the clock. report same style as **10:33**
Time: **0:18**
